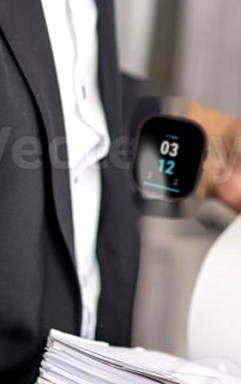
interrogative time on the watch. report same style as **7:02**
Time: **3:12**
